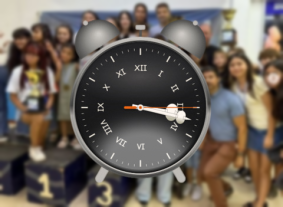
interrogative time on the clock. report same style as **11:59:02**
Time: **3:17:15**
